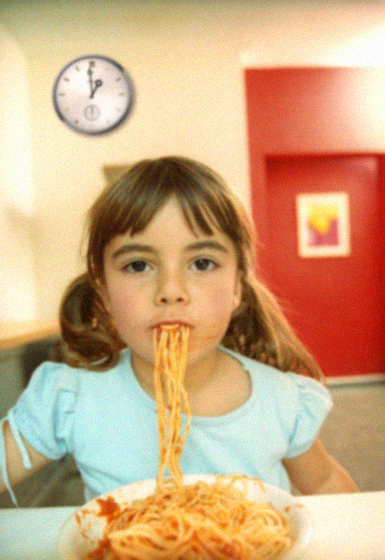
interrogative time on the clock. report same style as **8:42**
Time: **12:59**
